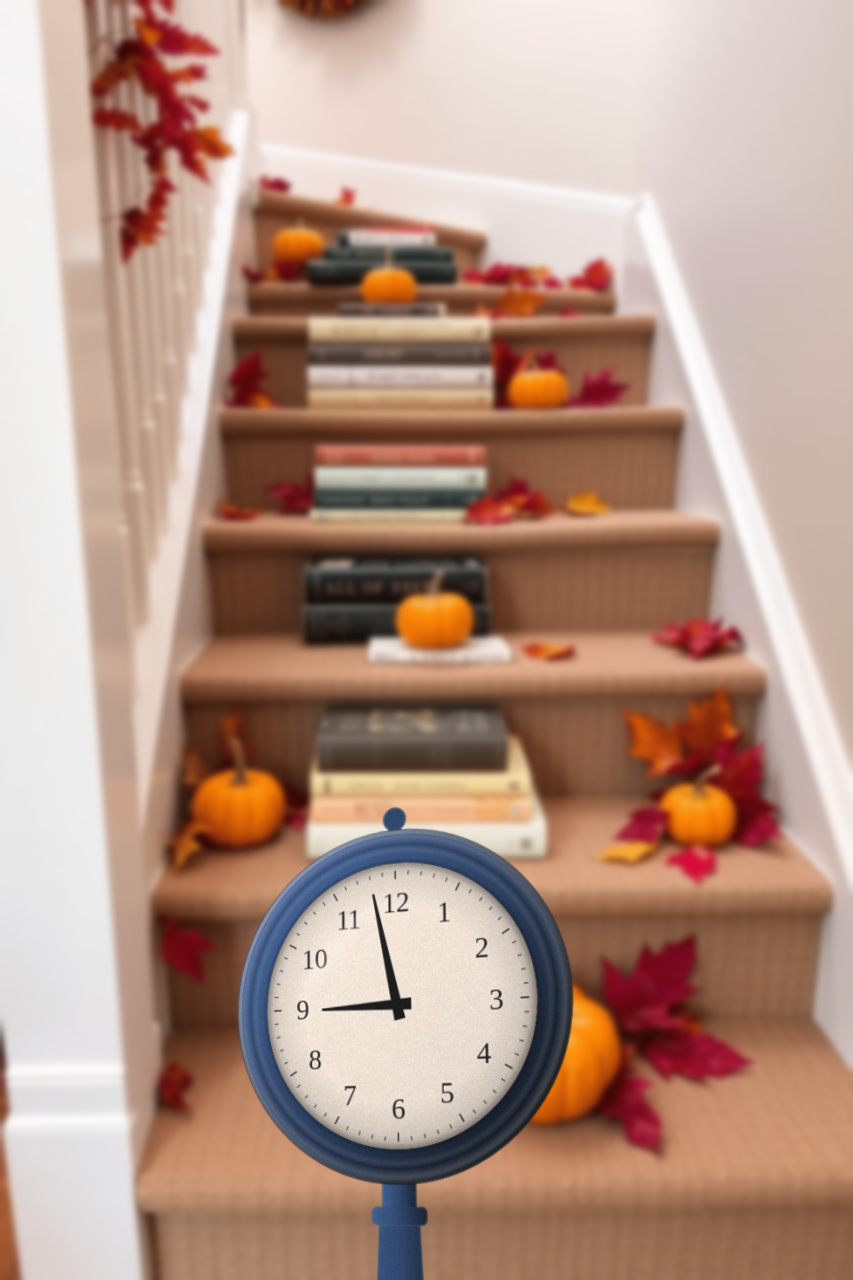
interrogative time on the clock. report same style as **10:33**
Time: **8:58**
